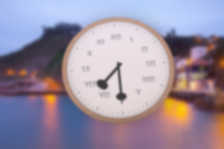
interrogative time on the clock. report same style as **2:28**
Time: **7:30**
